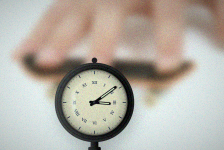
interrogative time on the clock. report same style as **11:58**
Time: **3:09**
